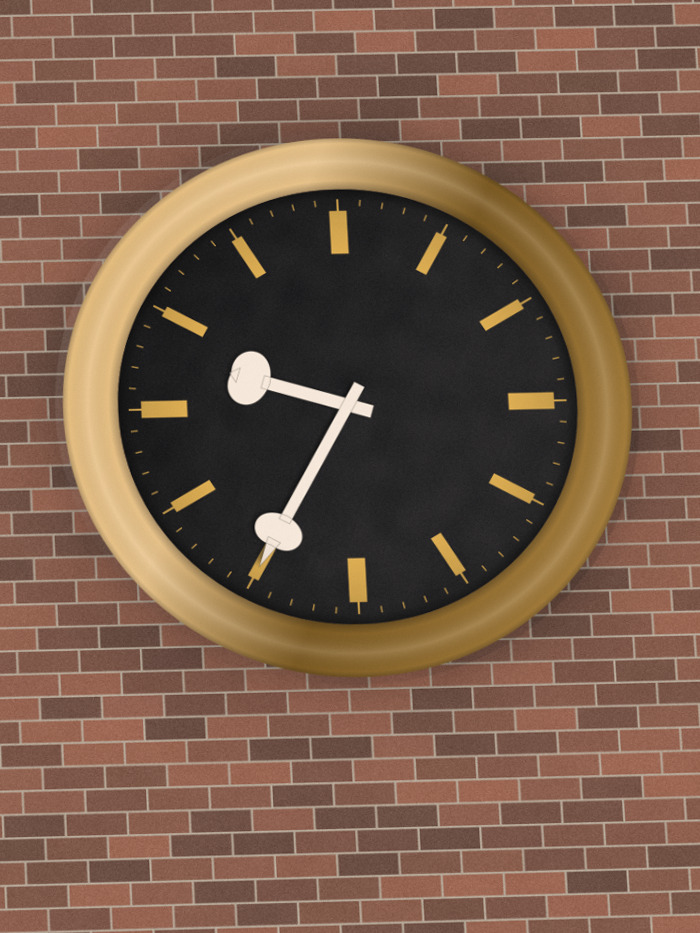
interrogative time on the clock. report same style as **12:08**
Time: **9:35**
